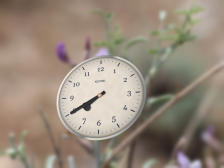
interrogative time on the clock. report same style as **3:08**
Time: **7:40**
